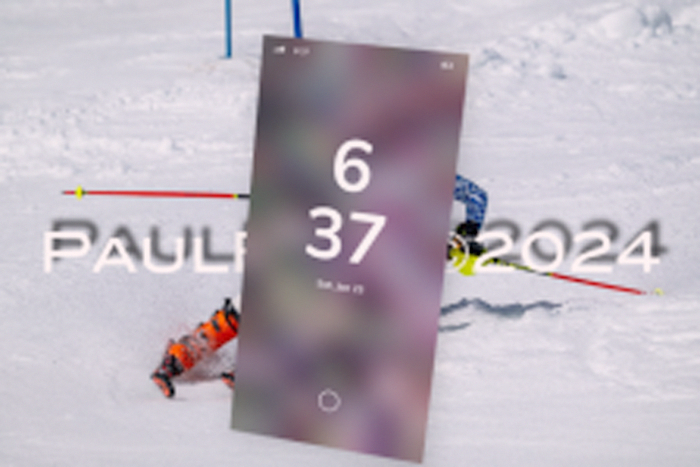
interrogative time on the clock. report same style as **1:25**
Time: **6:37**
